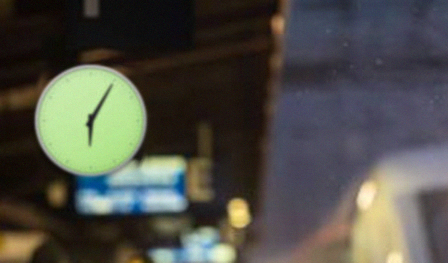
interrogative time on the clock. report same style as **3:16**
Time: **6:05**
